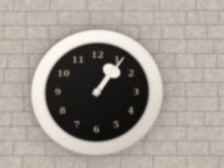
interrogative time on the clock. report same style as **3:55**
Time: **1:06**
